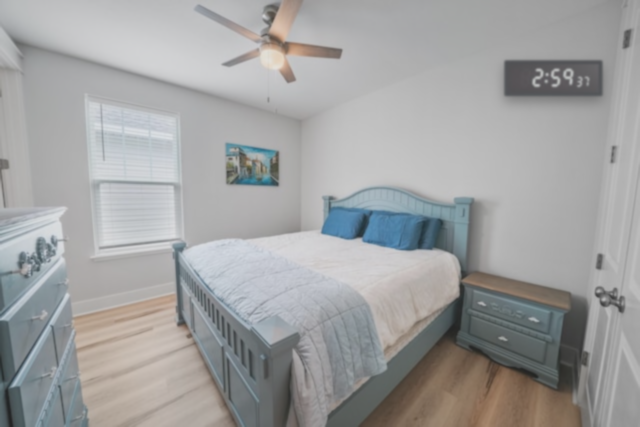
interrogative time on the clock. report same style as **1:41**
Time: **2:59**
